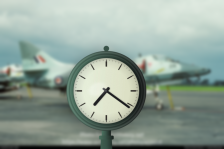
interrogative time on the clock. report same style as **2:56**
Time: **7:21**
